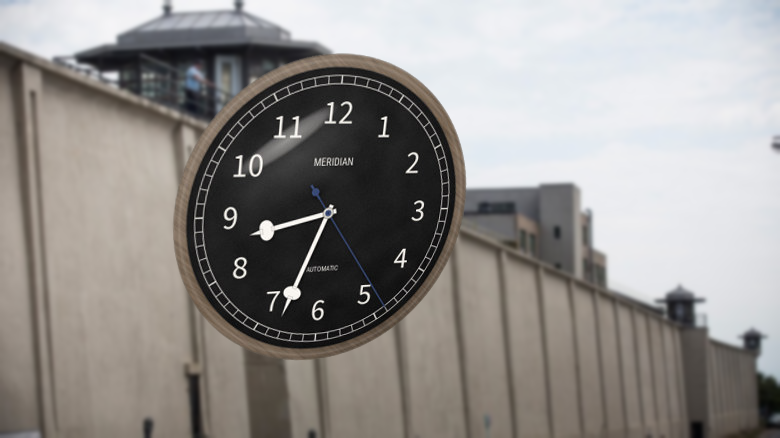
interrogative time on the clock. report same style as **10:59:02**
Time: **8:33:24**
